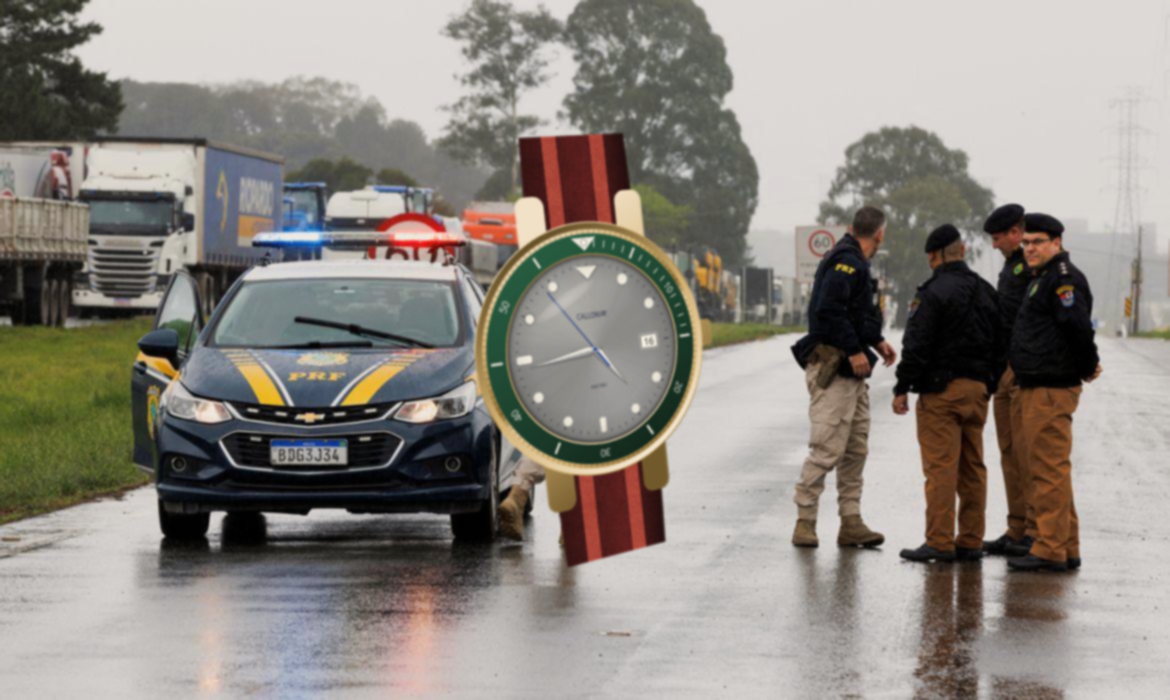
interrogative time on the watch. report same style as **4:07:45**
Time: **4:43:54**
